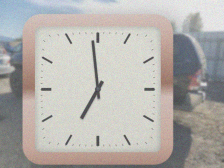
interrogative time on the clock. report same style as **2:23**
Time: **6:59**
